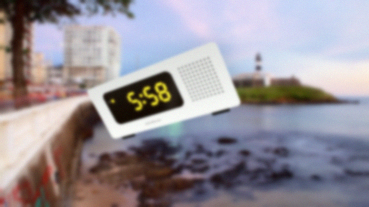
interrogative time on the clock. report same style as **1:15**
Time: **5:58**
